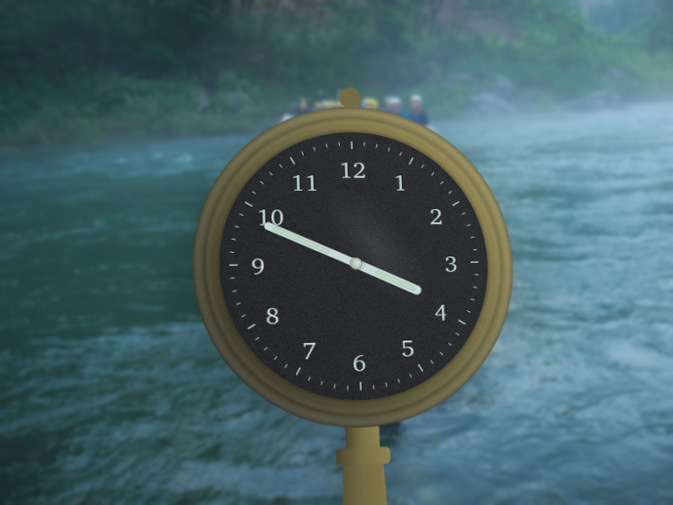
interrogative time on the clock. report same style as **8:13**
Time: **3:49**
